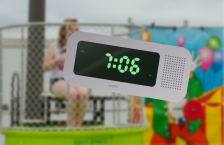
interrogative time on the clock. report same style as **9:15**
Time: **7:06**
